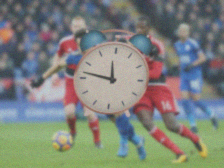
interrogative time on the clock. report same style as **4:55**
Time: **11:47**
